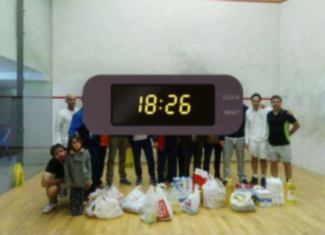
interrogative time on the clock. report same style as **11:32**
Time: **18:26**
